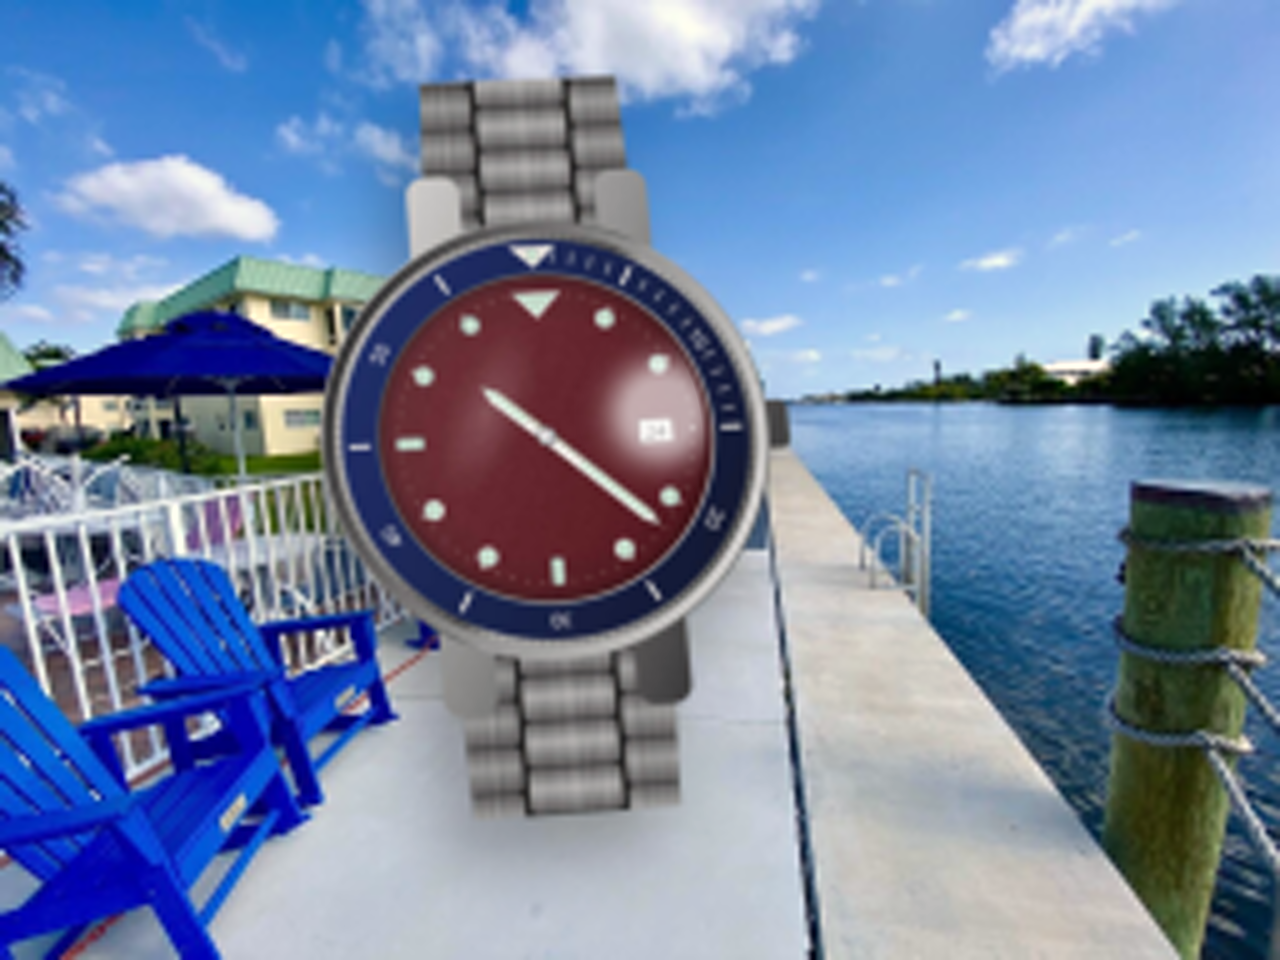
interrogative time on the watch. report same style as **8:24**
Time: **10:22**
